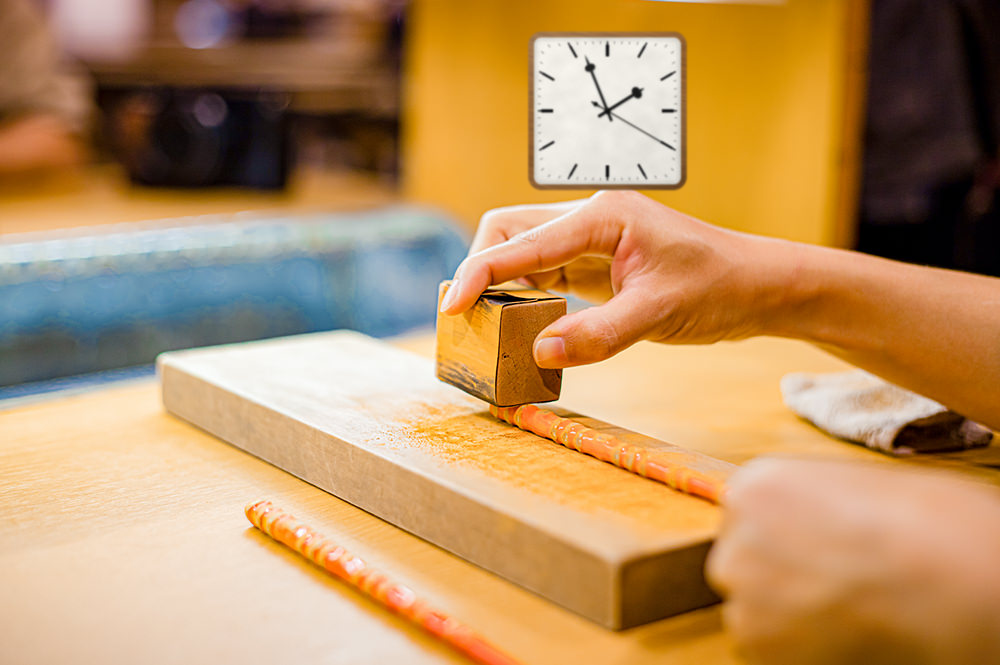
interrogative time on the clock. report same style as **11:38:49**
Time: **1:56:20**
